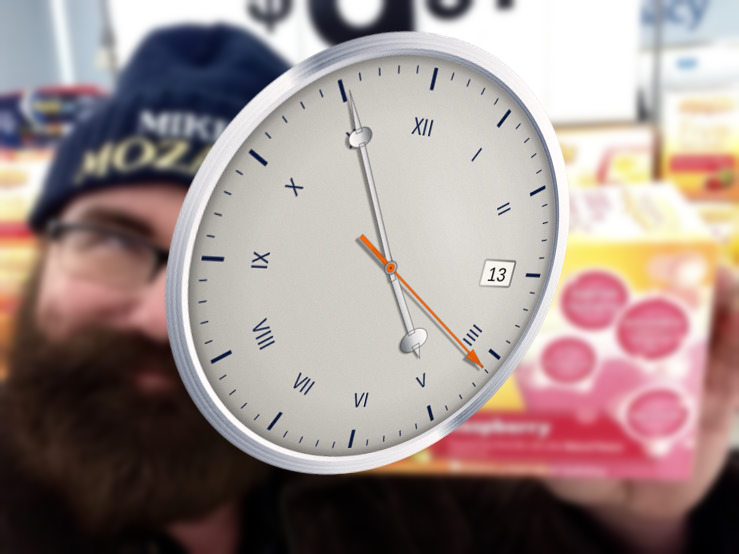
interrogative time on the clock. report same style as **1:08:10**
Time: **4:55:21**
